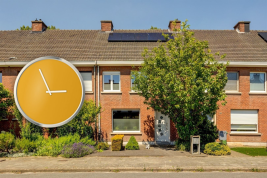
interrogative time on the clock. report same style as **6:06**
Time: **2:56**
